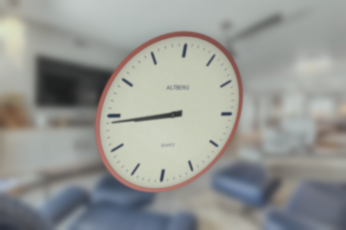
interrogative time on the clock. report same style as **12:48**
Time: **8:44**
